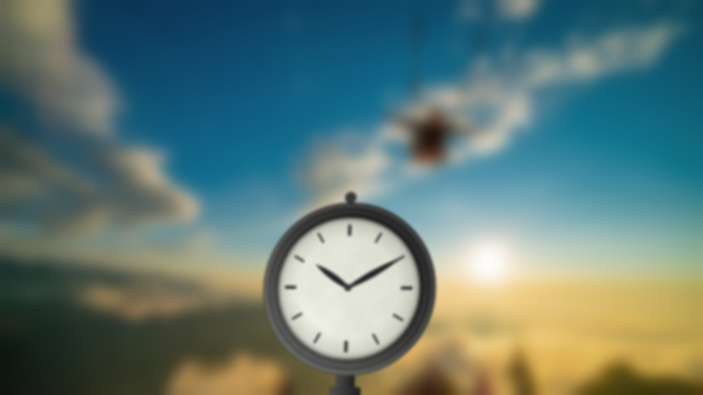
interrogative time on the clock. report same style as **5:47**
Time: **10:10**
